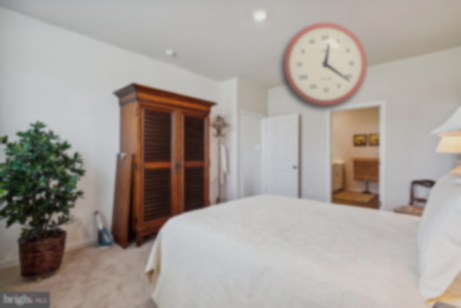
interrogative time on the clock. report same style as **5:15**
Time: **12:21**
